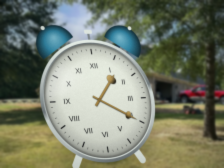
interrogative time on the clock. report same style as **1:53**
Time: **1:20**
